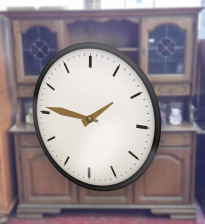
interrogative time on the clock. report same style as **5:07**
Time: **1:46**
